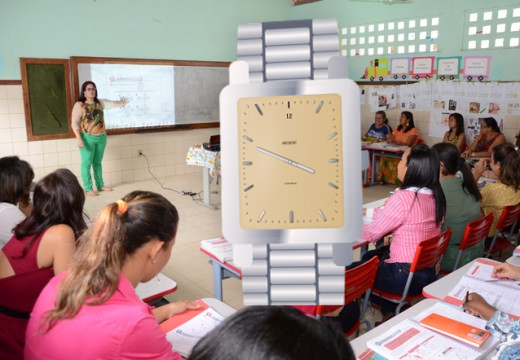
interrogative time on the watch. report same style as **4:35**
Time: **3:49**
